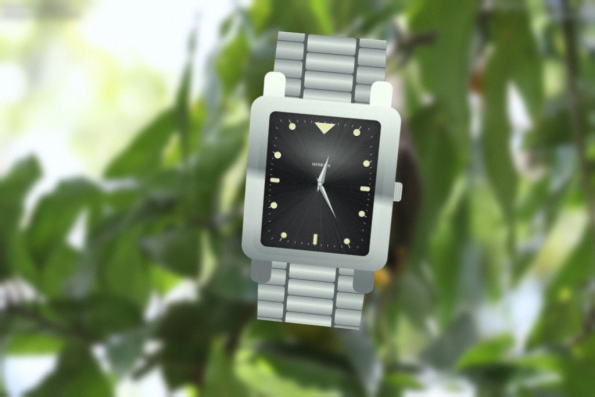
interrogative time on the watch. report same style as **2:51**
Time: **12:25**
